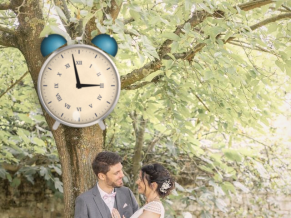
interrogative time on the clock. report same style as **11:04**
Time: **2:58**
